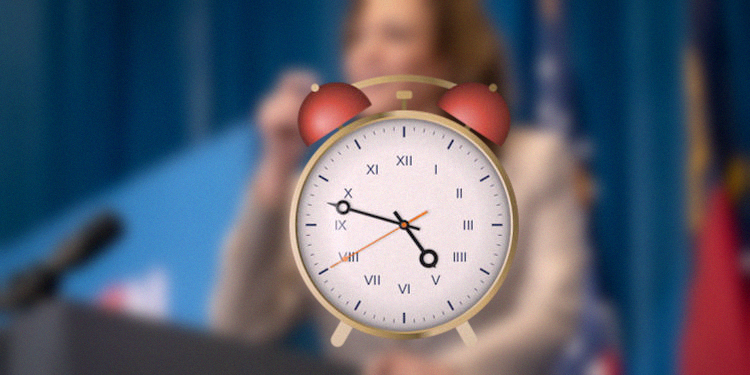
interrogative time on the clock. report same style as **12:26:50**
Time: **4:47:40**
